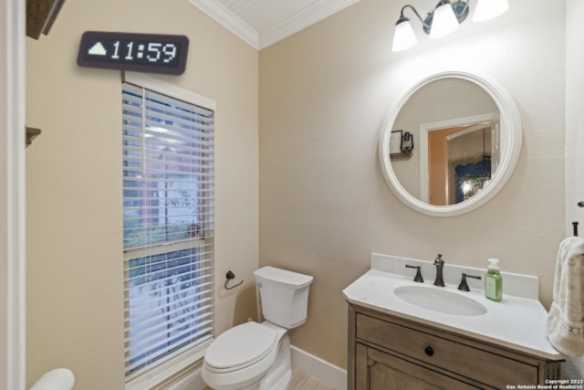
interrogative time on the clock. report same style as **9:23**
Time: **11:59**
